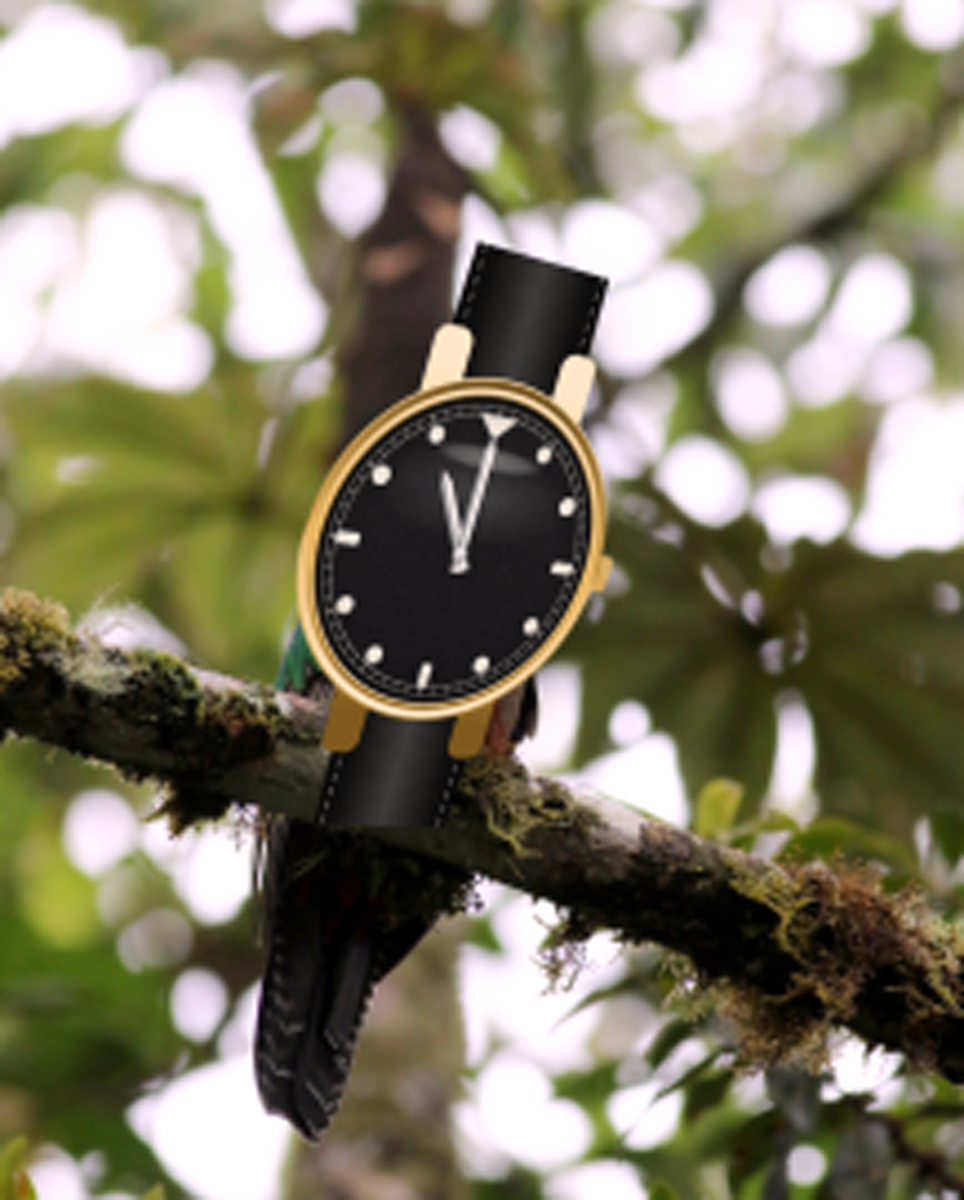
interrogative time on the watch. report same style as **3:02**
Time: **11:00**
